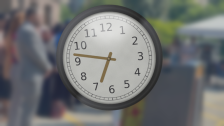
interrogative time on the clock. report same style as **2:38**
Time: **6:47**
